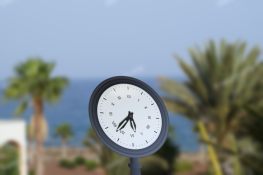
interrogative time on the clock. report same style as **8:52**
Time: **5:37**
